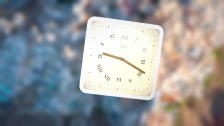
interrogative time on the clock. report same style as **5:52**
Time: **9:19**
